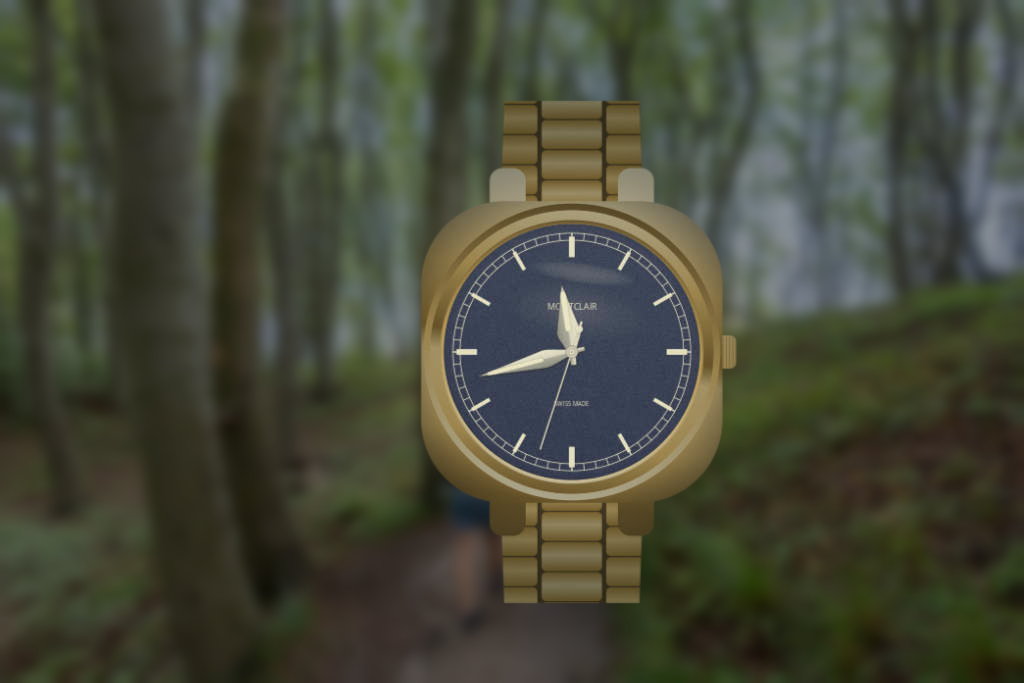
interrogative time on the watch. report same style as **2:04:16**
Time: **11:42:33**
